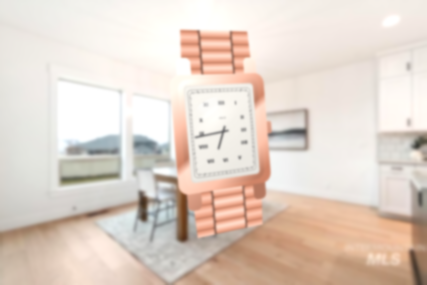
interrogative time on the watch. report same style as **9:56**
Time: **6:44**
